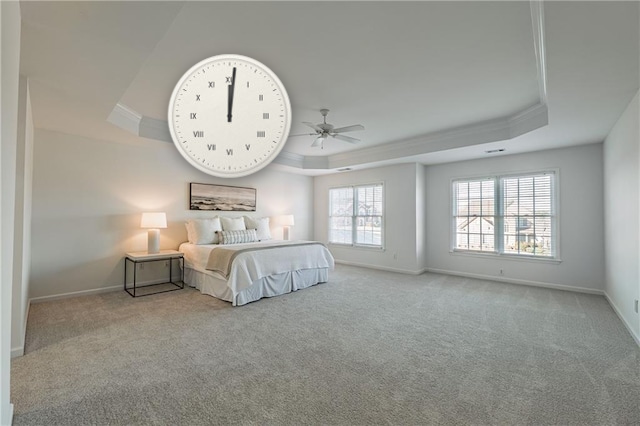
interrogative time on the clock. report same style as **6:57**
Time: **12:01**
